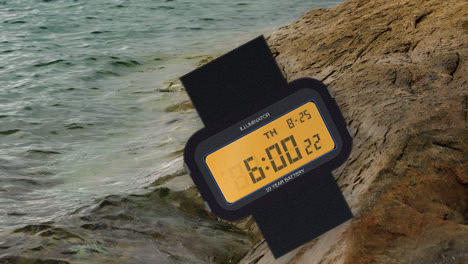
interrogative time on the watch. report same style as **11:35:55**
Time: **6:00:22**
